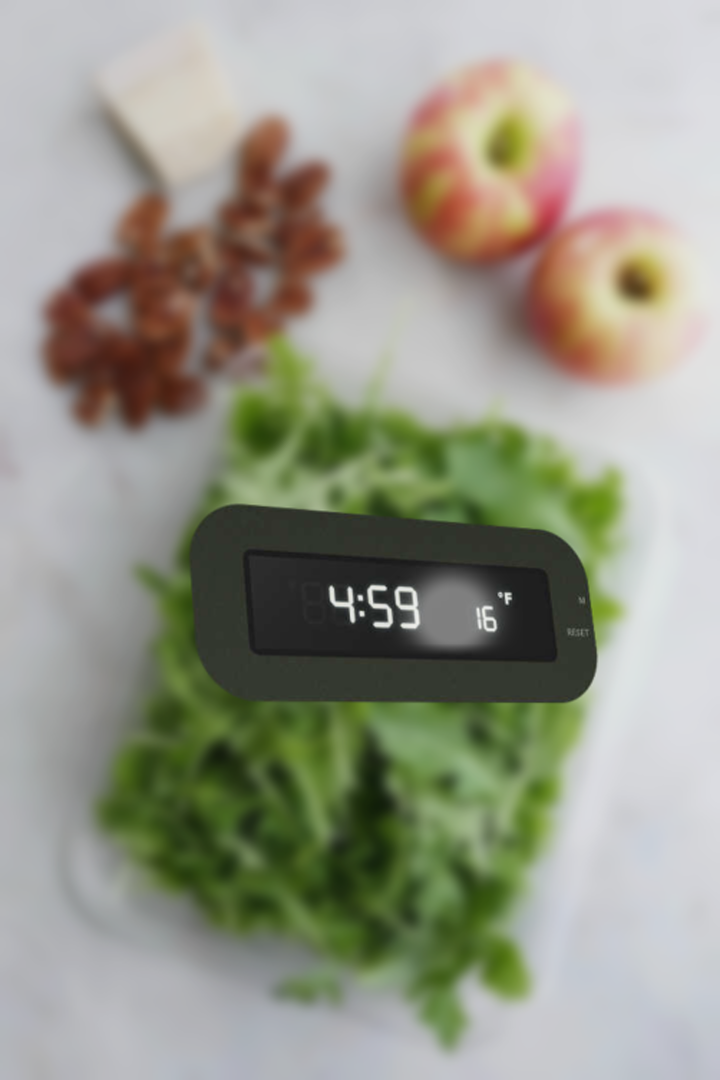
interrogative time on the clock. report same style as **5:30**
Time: **4:59**
